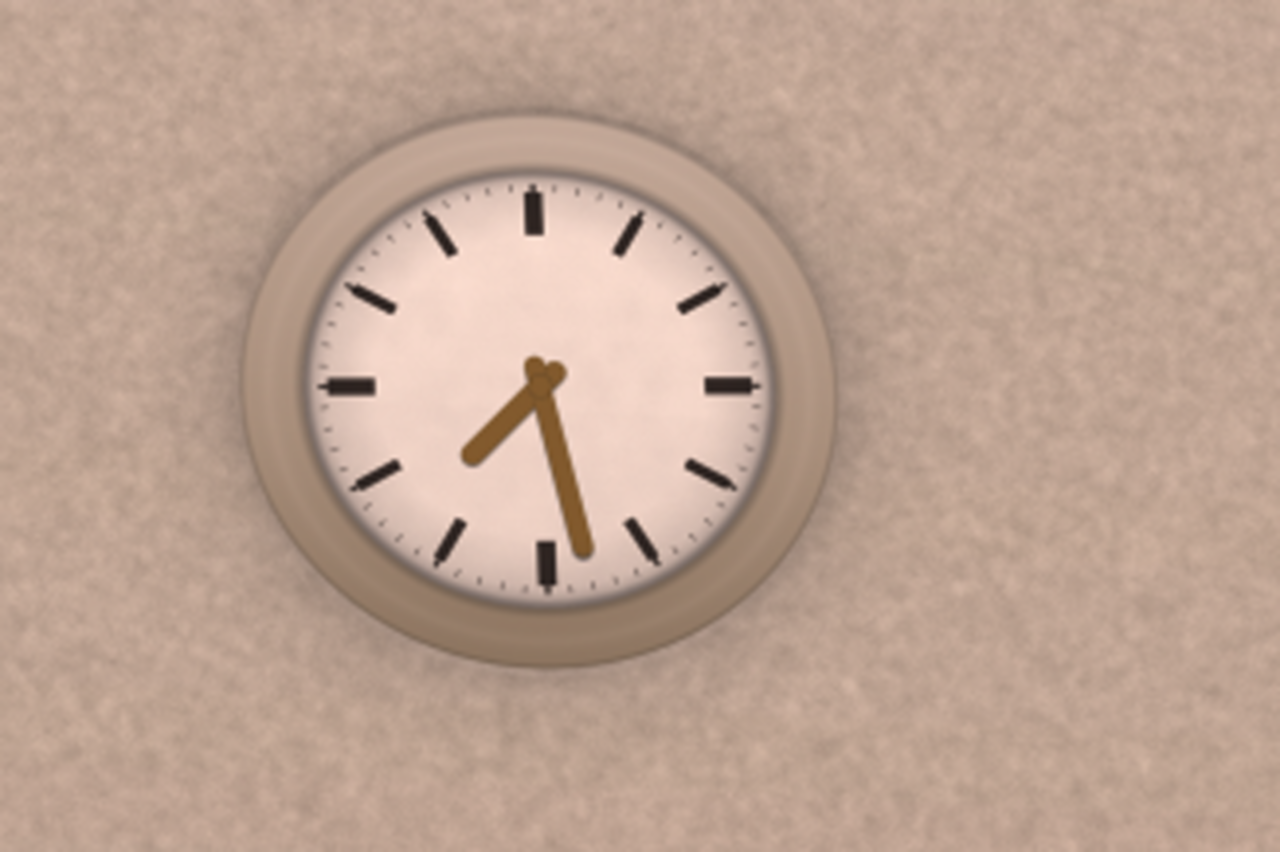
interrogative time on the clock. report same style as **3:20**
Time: **7:28**
